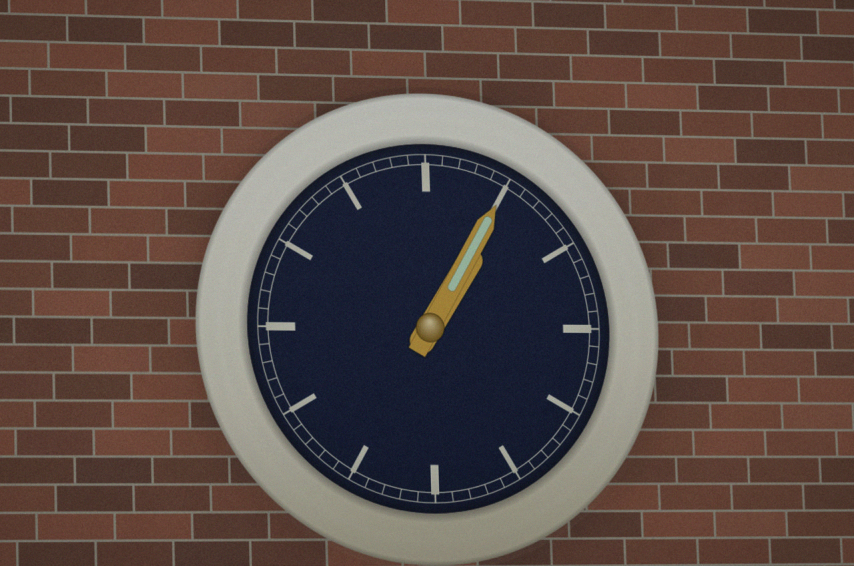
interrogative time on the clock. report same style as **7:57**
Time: **1:05**
